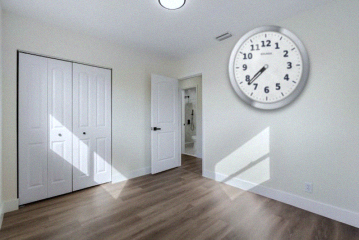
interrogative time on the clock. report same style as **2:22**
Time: **7:38**
